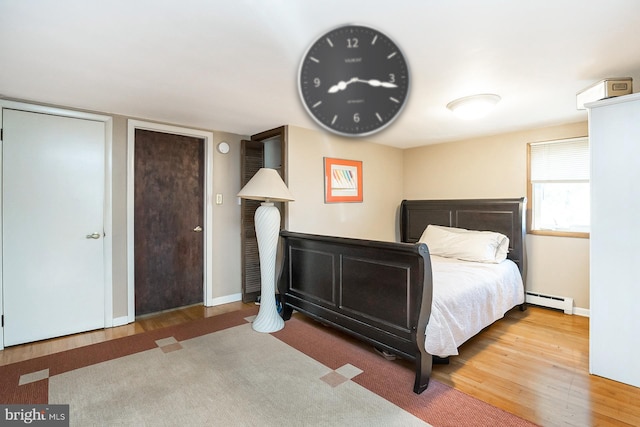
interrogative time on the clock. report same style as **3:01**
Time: **8:17**
